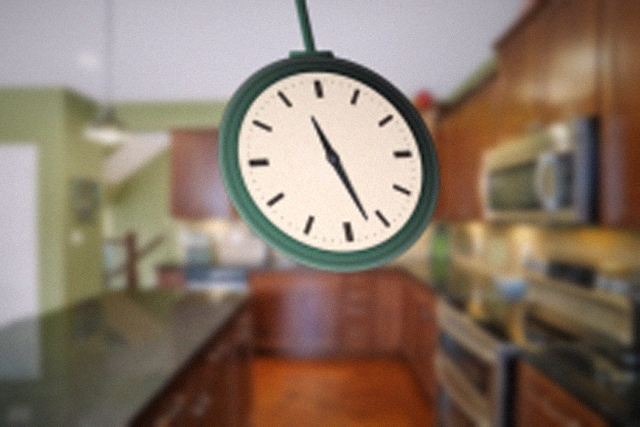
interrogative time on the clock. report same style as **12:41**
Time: **11:27**
